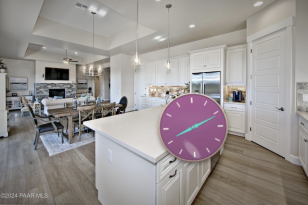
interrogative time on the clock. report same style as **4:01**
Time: **8:11**
